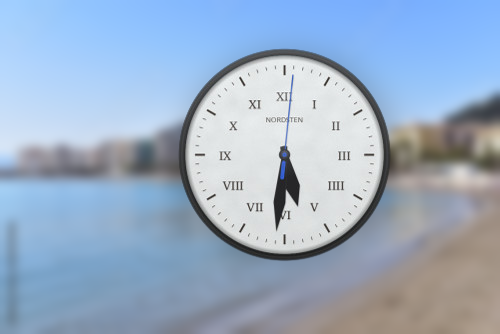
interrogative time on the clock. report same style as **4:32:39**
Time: **5:31:01**
